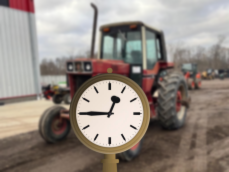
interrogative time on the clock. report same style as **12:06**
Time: **12:45**
